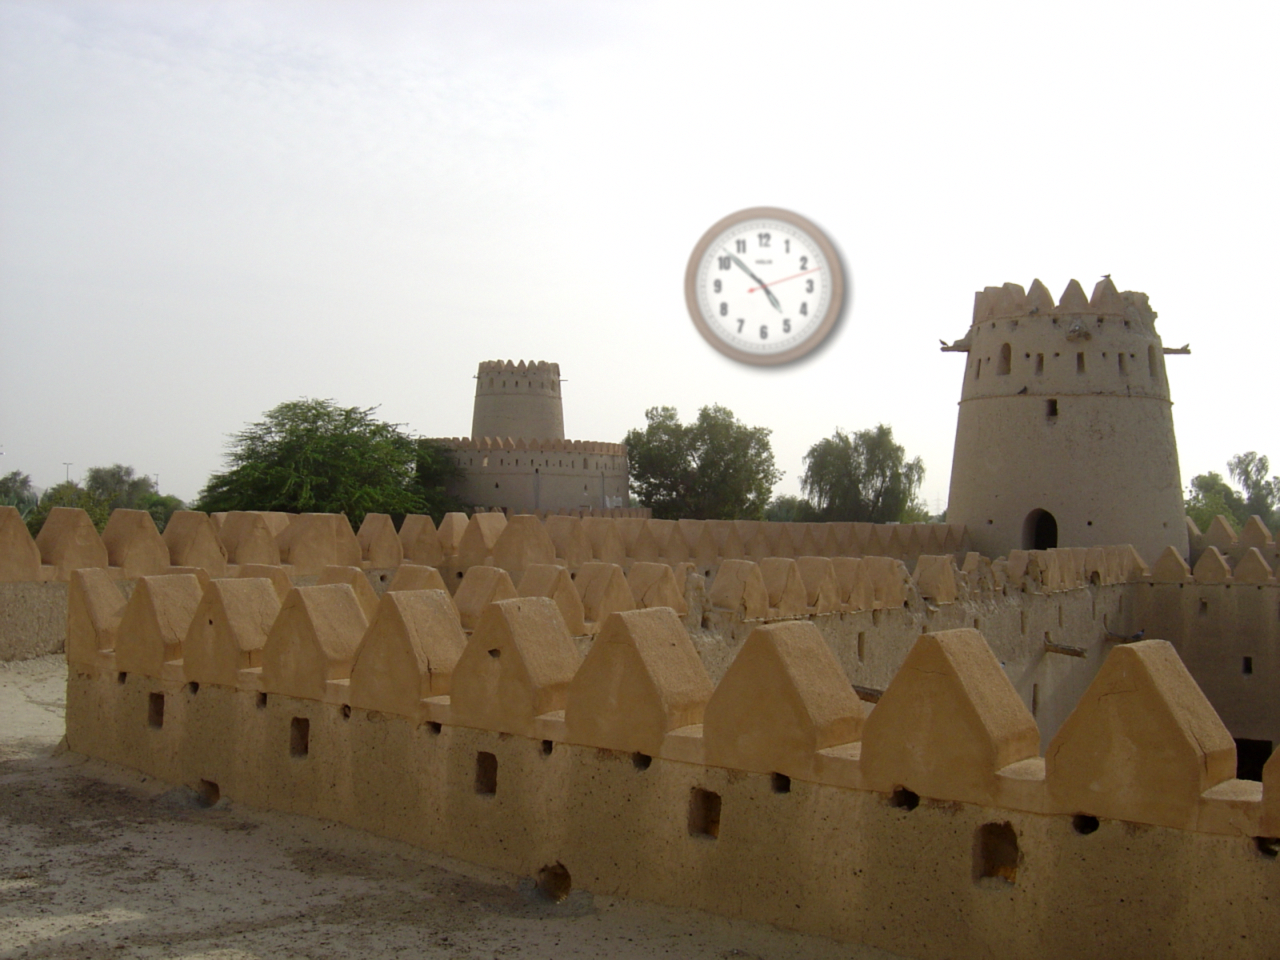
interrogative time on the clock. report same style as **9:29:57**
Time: **4:52:12**
